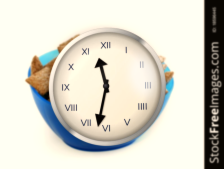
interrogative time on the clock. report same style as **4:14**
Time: **11:32**
